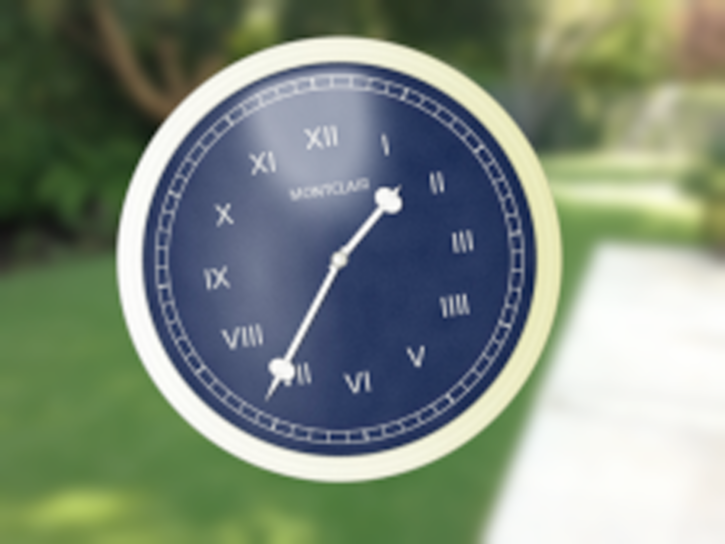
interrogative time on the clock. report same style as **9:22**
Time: **1:36**
